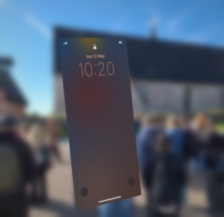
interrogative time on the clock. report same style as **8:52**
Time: **10:20**
